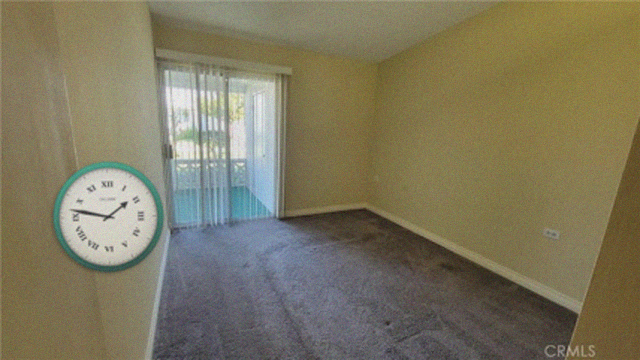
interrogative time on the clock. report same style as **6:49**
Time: **1:47**
